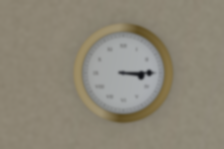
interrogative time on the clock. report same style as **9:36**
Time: **3:15**
